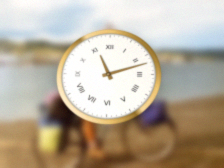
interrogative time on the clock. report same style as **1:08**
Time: **11:12**
